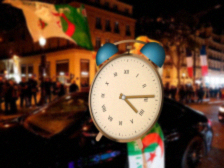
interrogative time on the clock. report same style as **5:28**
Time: **4:14**
